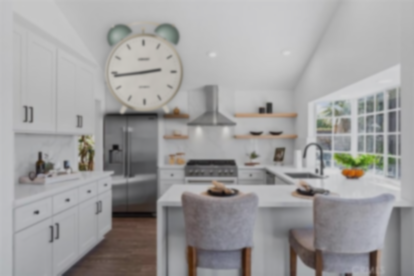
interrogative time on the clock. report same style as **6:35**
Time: **2:44**
